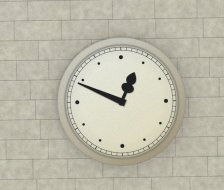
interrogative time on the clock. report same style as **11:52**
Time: **12:49**
